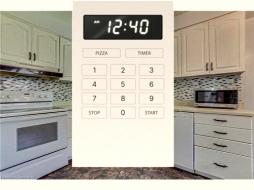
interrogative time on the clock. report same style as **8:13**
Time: **12:40**
